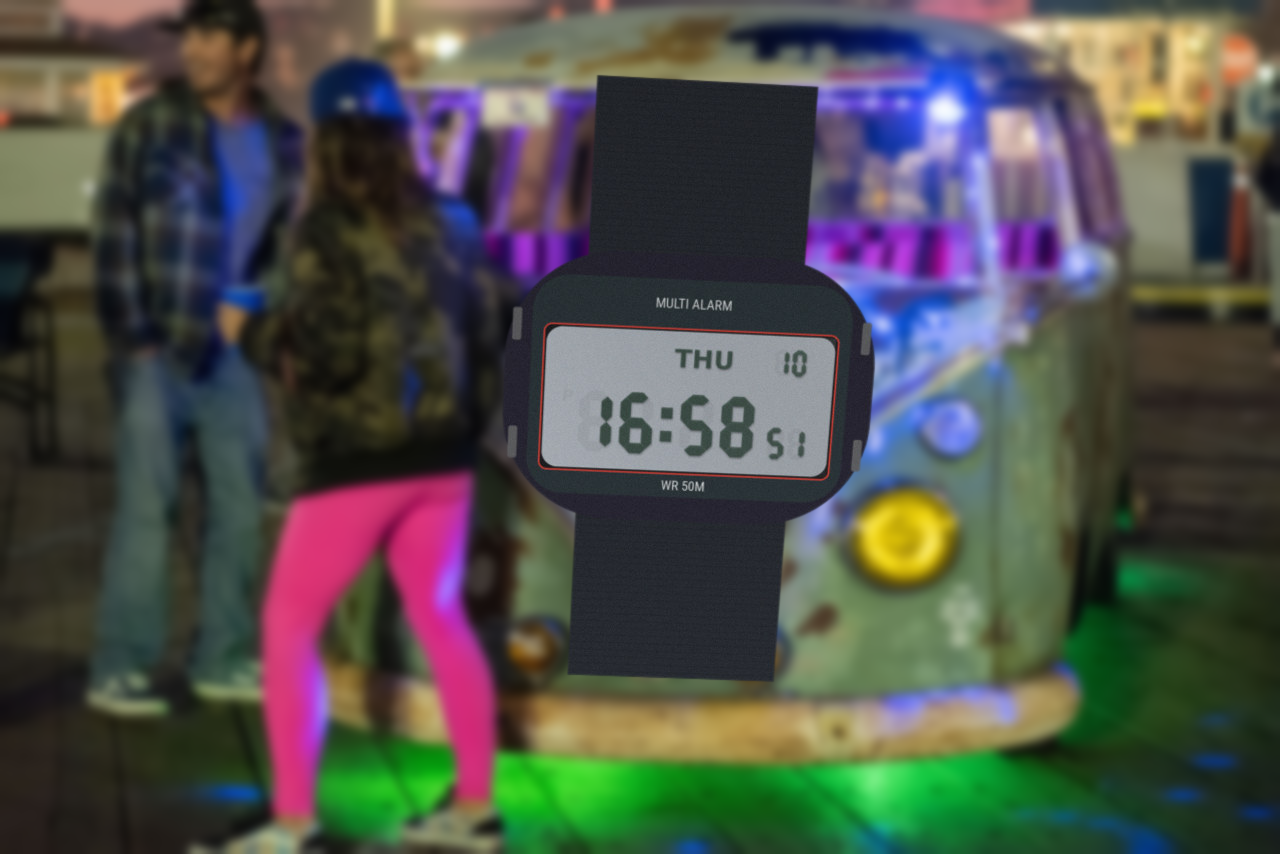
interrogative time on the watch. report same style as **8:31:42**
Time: **16:58:51**
